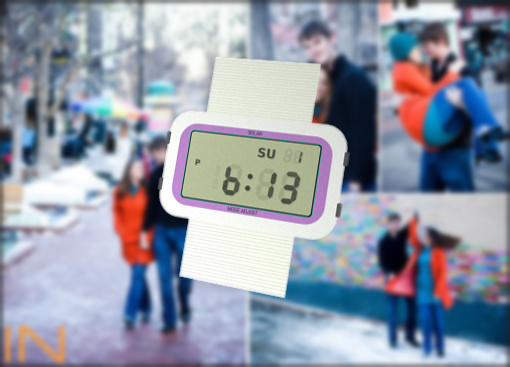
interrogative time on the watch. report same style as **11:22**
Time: **6:13**
